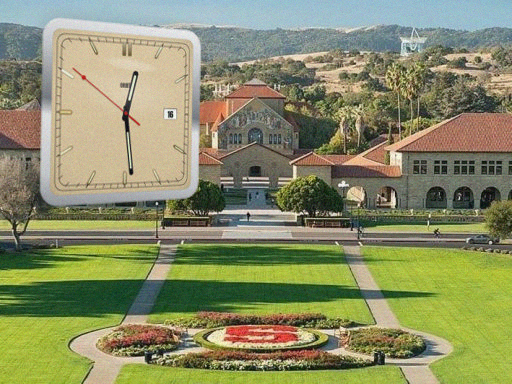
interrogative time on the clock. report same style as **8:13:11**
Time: **12:28:51**
